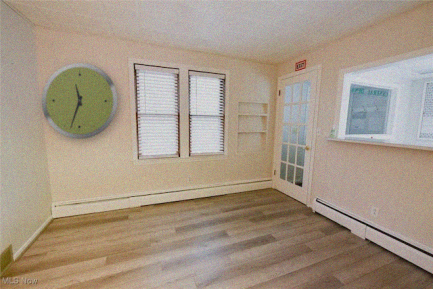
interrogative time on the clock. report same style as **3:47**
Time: **11:33**
